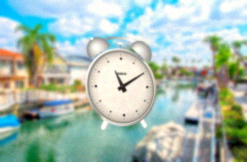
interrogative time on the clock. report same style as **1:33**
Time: **11:10**
